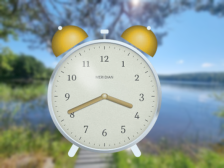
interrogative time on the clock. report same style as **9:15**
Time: **3:41**
